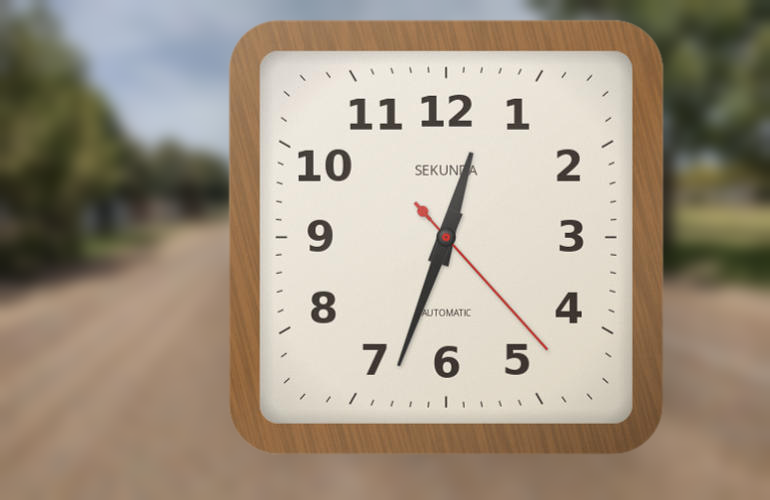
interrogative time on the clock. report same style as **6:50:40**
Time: **12:33:23**
